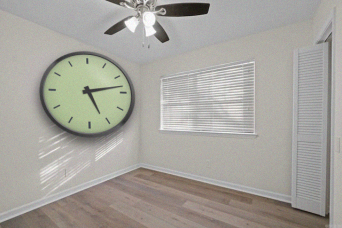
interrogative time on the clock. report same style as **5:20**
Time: **5:13**
